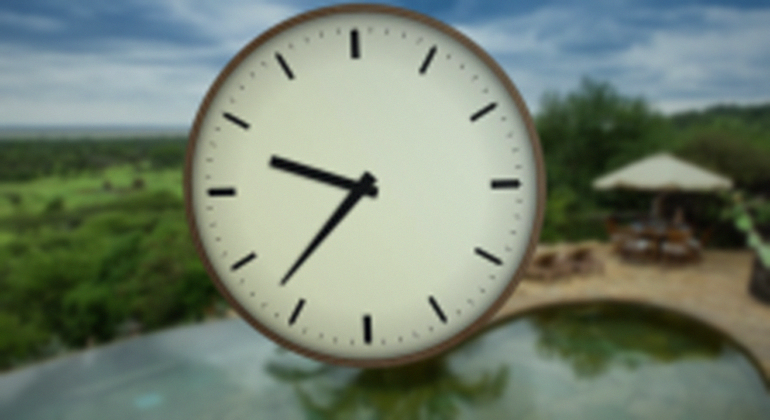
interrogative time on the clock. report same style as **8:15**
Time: **9:37**
